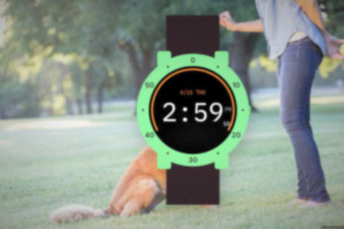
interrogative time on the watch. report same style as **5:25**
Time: **2:59**
